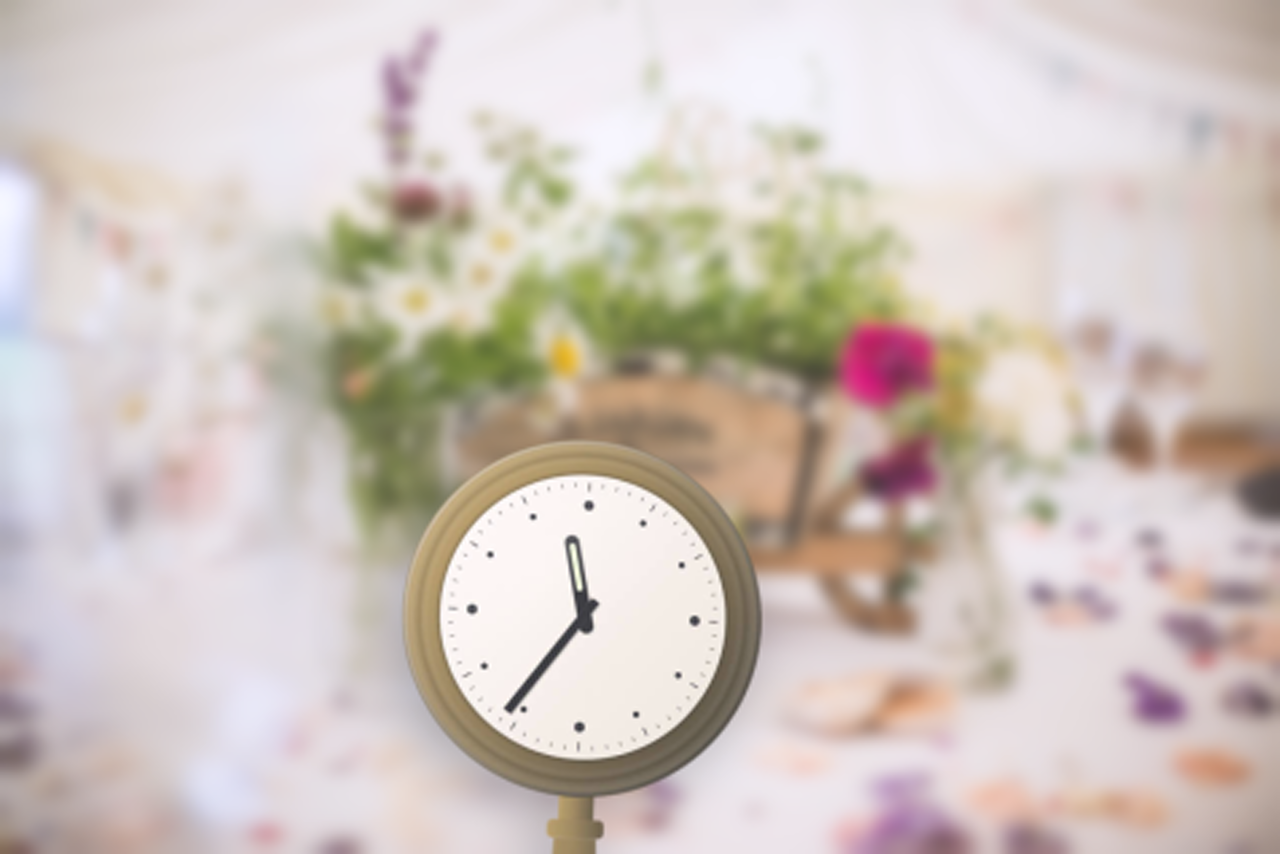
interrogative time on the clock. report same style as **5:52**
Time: **11:36**
